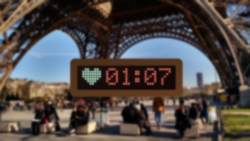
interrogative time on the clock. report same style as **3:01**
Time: **1:07**
